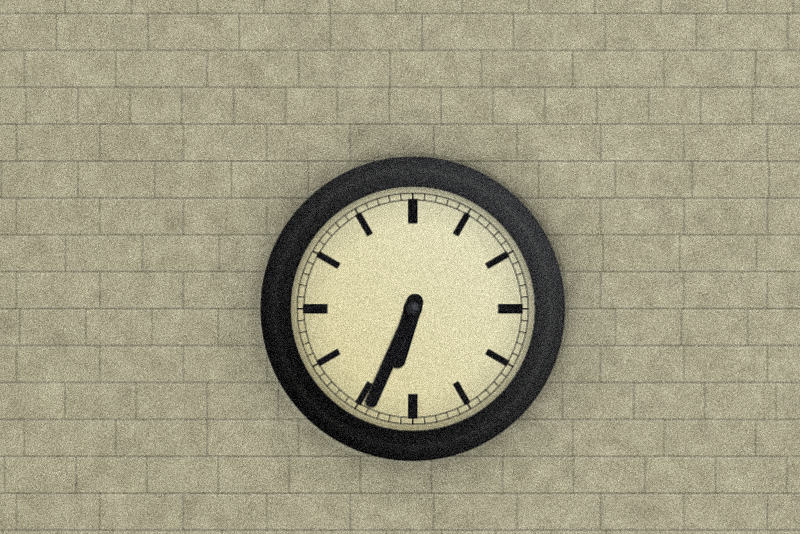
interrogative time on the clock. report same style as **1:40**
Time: **6:34**
